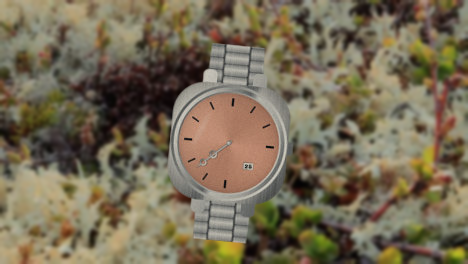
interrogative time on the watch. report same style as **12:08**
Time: **7:38**
